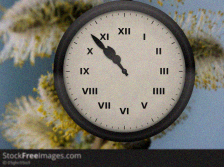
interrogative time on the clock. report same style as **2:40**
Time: **10:53**
